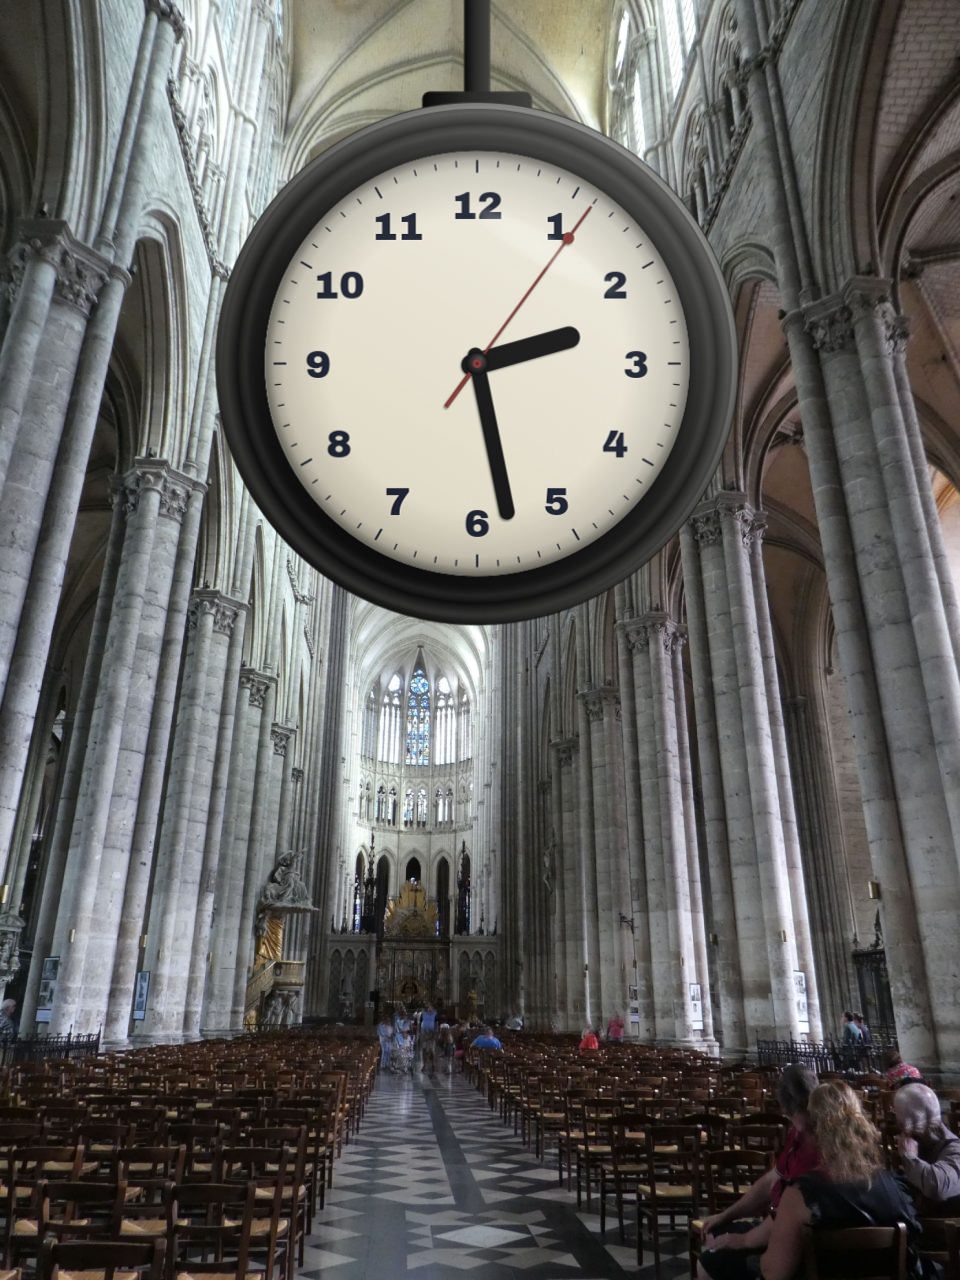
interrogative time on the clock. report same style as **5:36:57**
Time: **2:28:06**
